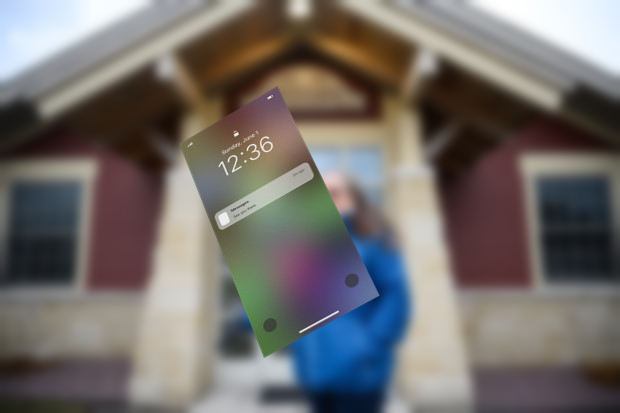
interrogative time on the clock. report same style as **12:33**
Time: **12:36**
